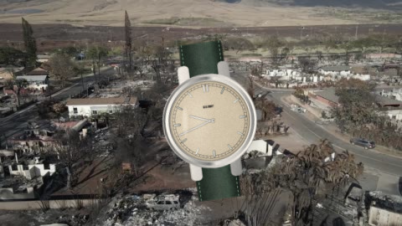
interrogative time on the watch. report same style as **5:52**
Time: **9:42**
